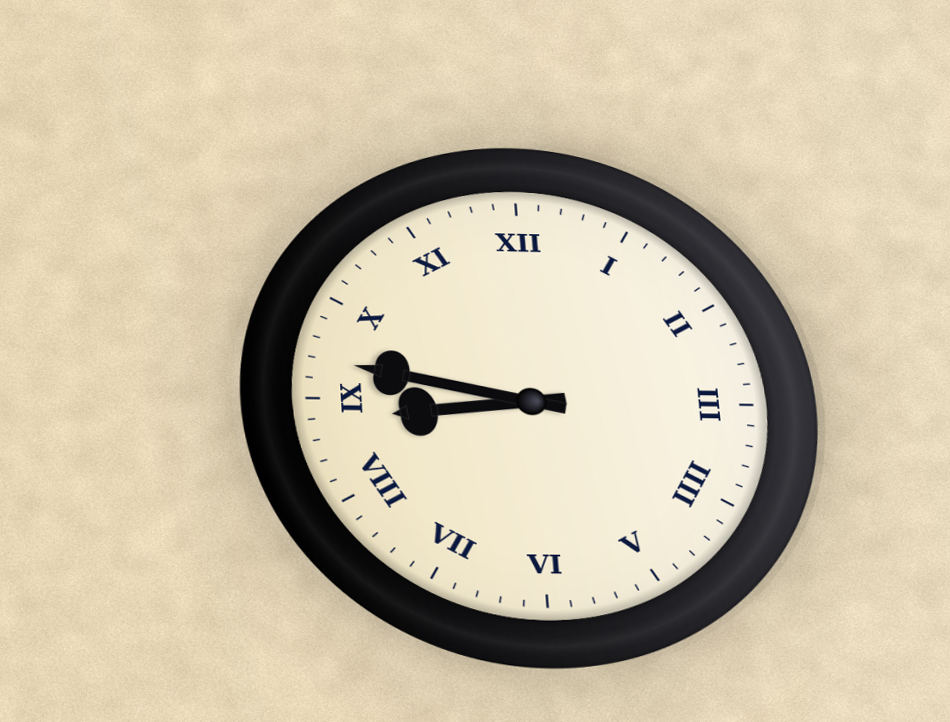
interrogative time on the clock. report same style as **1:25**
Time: **8:47**
